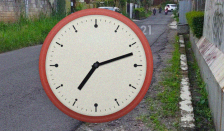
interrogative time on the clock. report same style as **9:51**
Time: **7:12**
